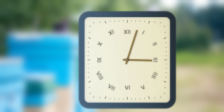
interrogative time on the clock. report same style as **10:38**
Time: **3:03**
